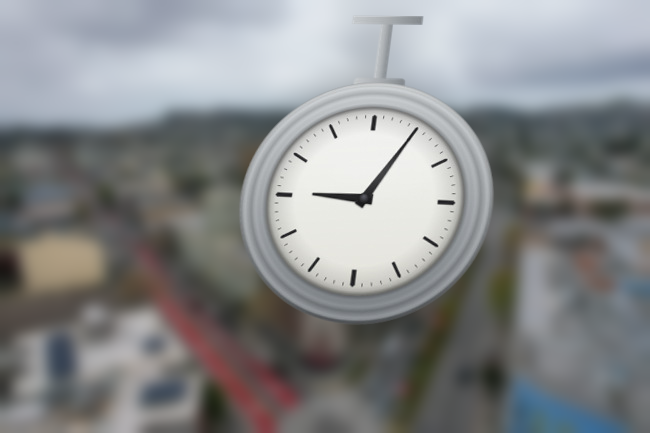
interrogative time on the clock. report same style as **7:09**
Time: **9:05**
